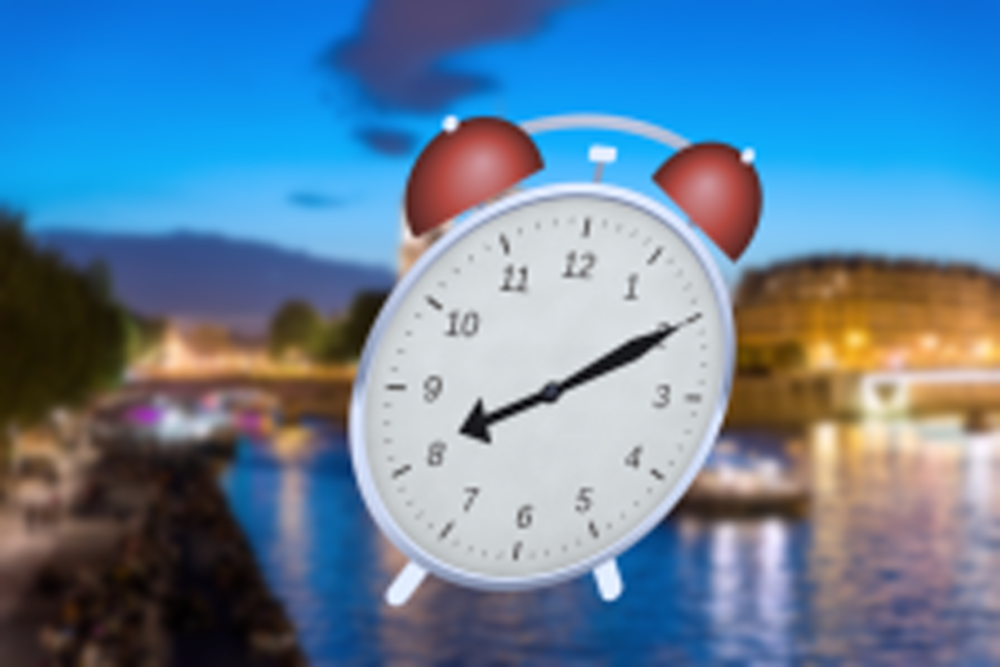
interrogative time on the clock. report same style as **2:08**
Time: **8:10**
